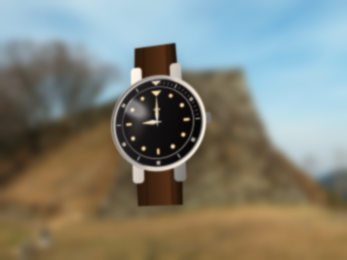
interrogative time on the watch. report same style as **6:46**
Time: **9:00**
